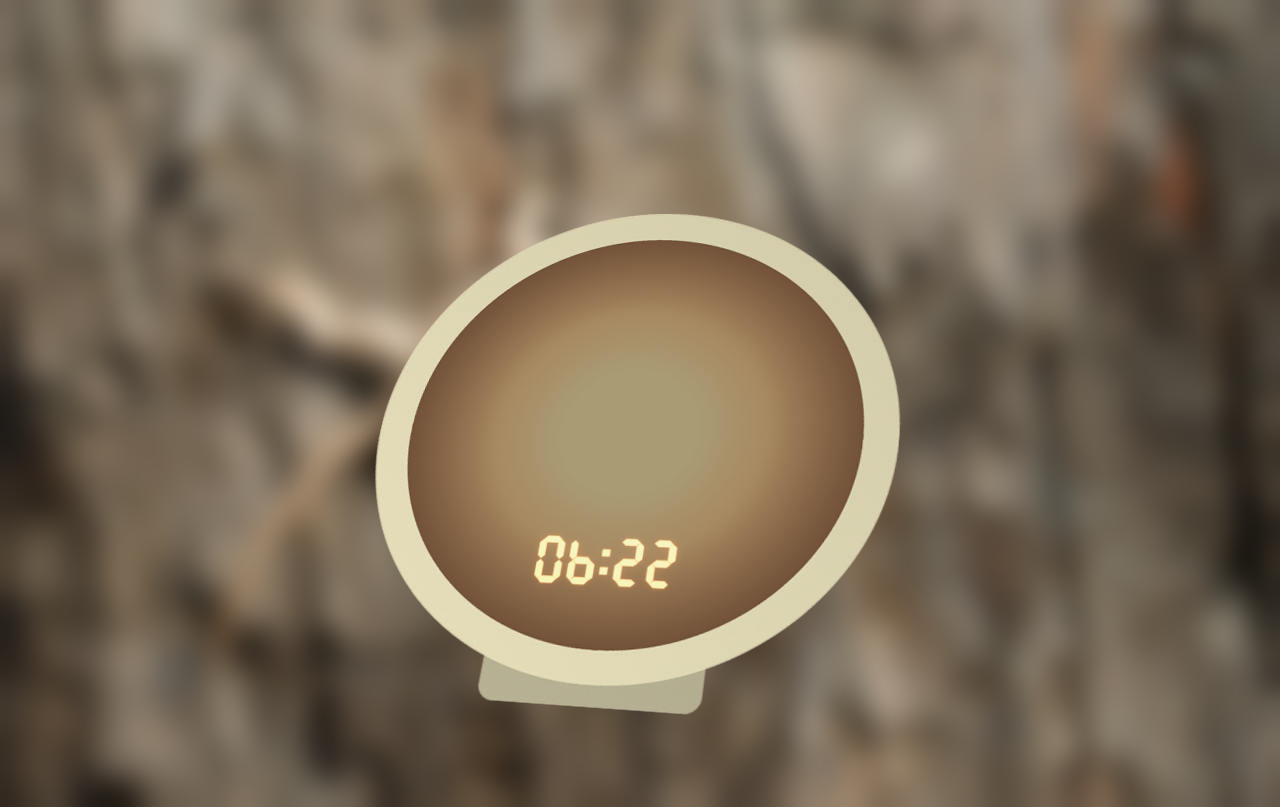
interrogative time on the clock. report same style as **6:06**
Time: **6:22**
